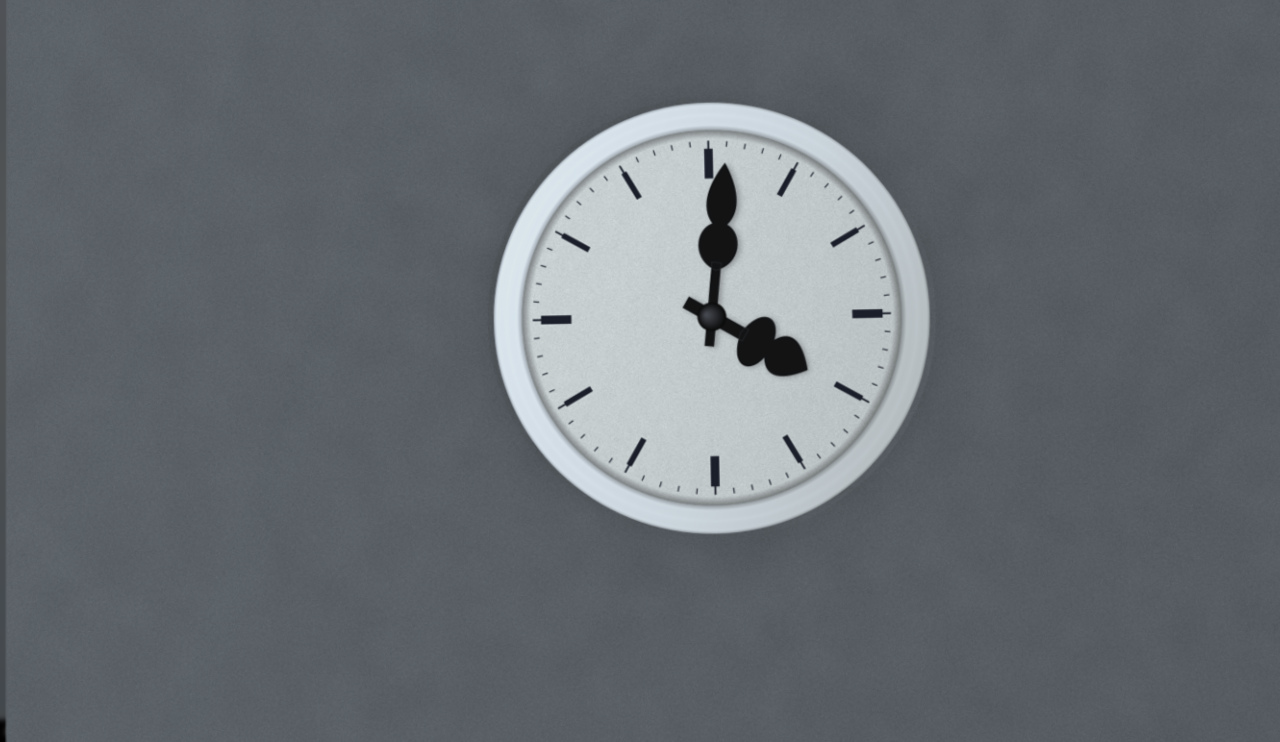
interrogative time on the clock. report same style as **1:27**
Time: **4:01**
